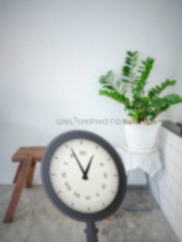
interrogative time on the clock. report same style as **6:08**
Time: **12:56**
